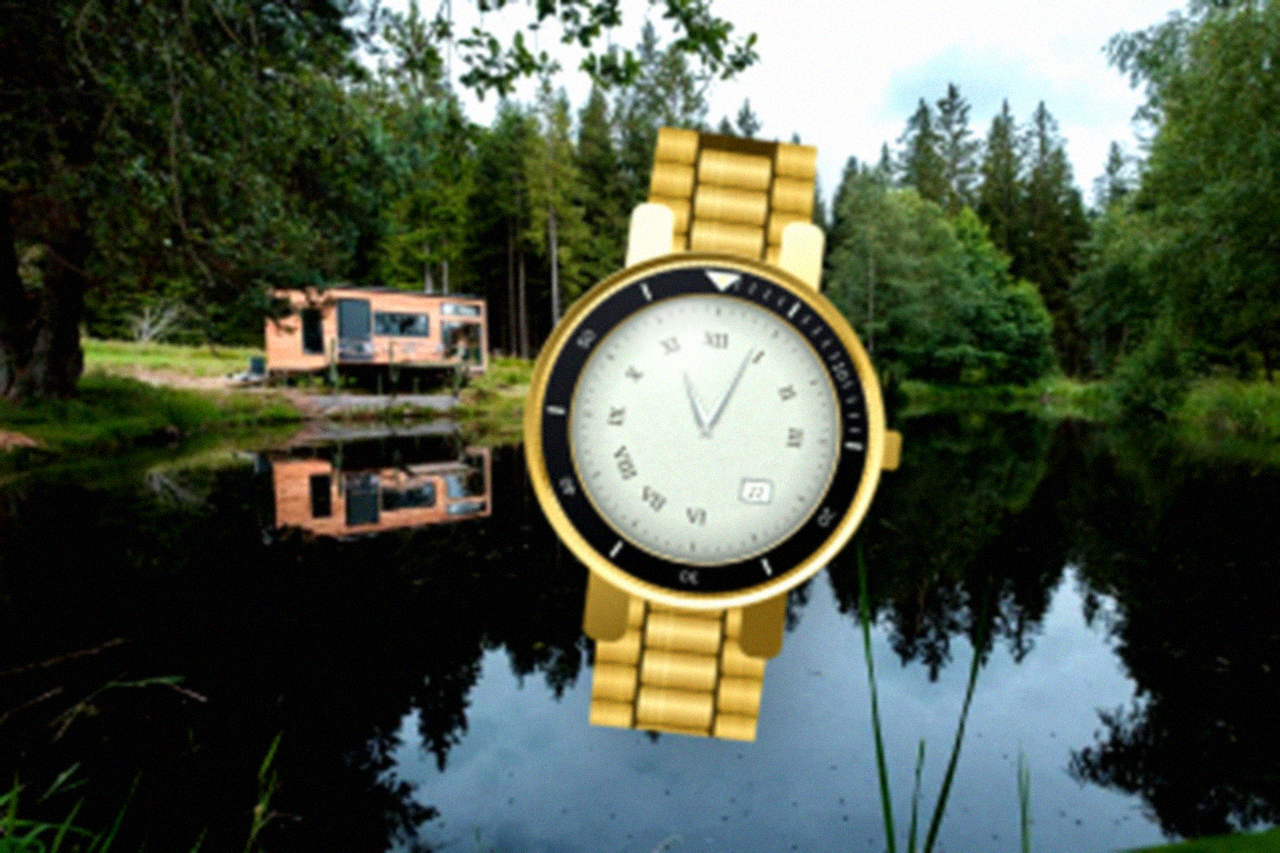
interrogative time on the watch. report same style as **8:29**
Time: **11:04**
